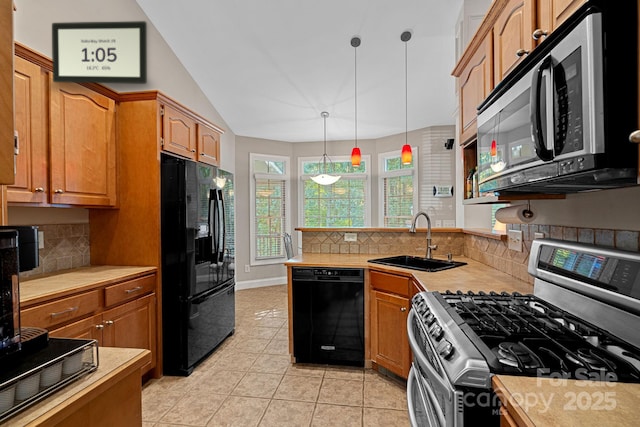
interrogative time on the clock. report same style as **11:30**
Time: **1:05**
